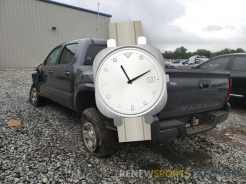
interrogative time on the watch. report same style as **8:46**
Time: **11:11**
